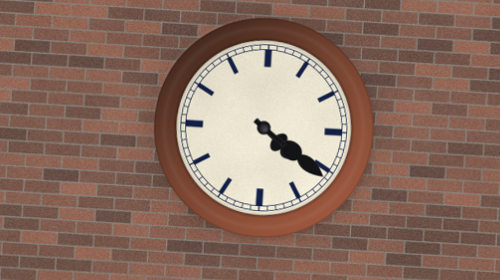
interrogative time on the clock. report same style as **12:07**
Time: **4:21**
